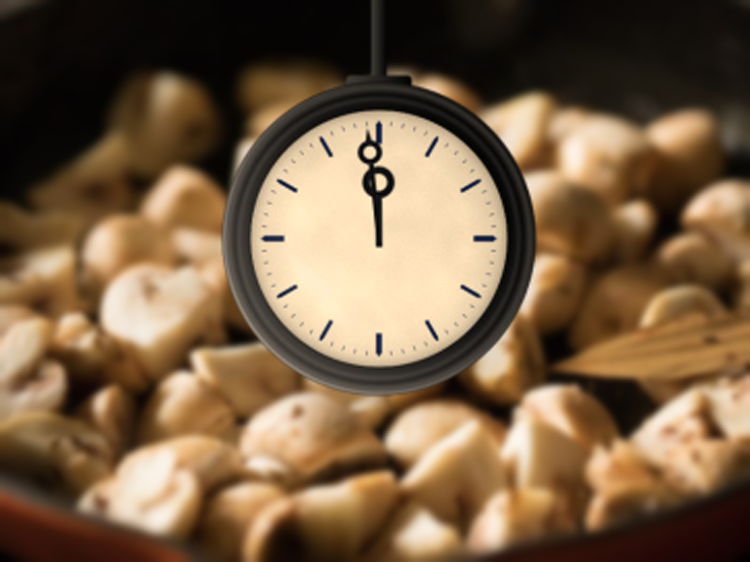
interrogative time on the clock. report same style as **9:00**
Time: **11:59**
